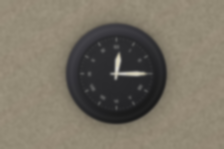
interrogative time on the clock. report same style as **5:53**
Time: **12:15**
